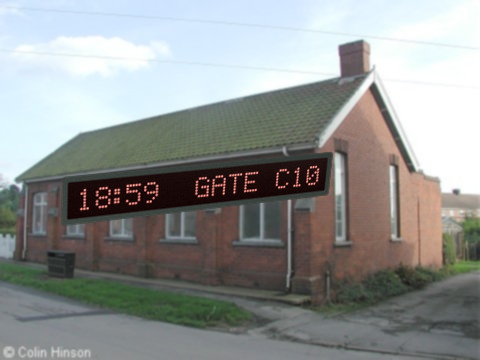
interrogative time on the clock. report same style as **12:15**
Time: **18:59**
